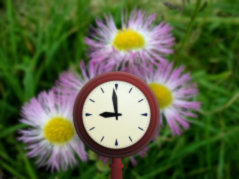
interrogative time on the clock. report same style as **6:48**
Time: **8:59**
